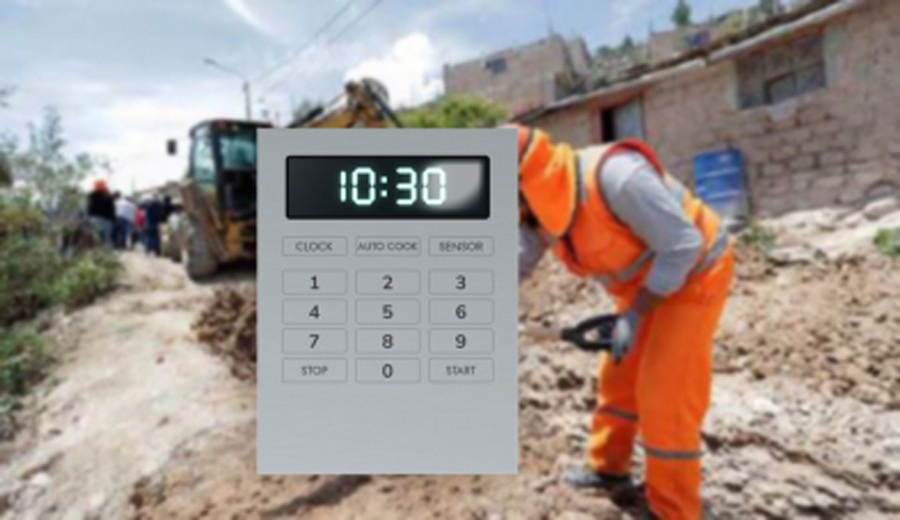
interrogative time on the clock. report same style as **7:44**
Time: **10:30**
